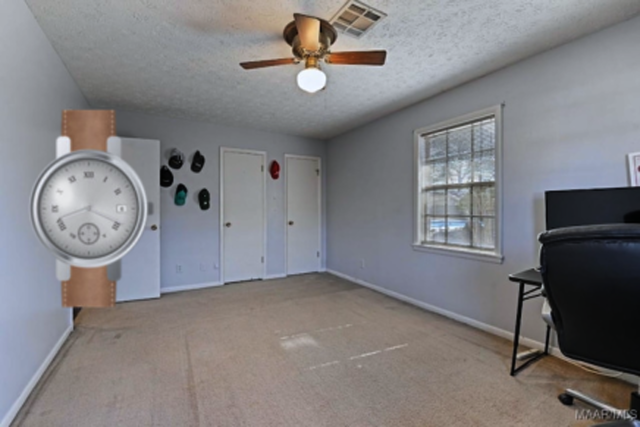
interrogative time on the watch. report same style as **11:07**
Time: **8:19**
